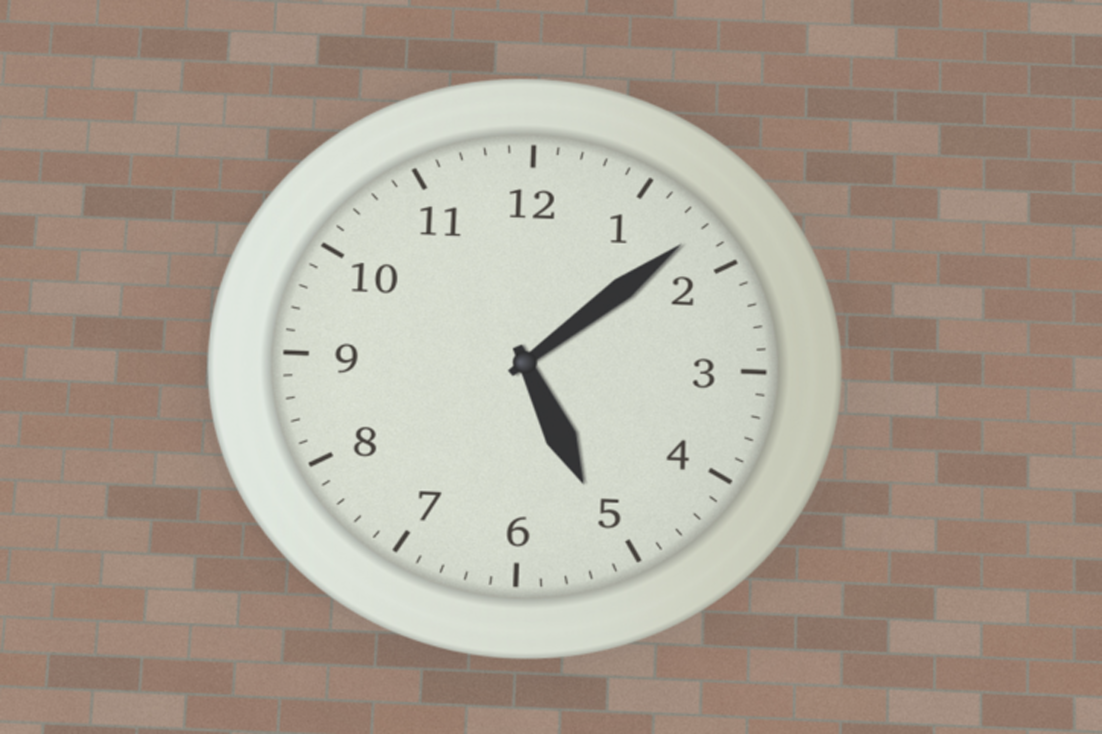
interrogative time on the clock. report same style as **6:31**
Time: **5:08**
